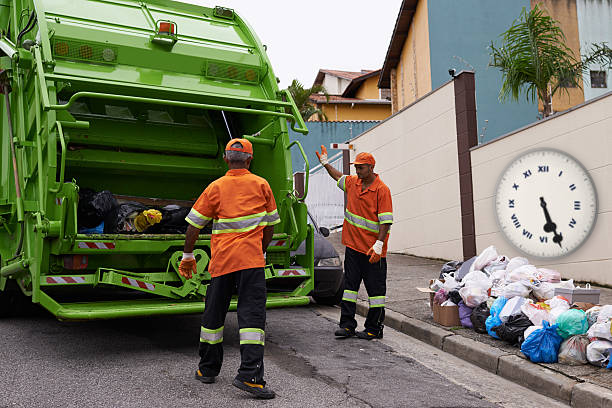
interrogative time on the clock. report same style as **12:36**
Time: **5:26**
